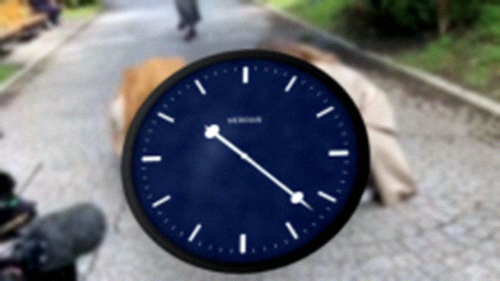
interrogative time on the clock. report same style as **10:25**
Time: **10:22**
